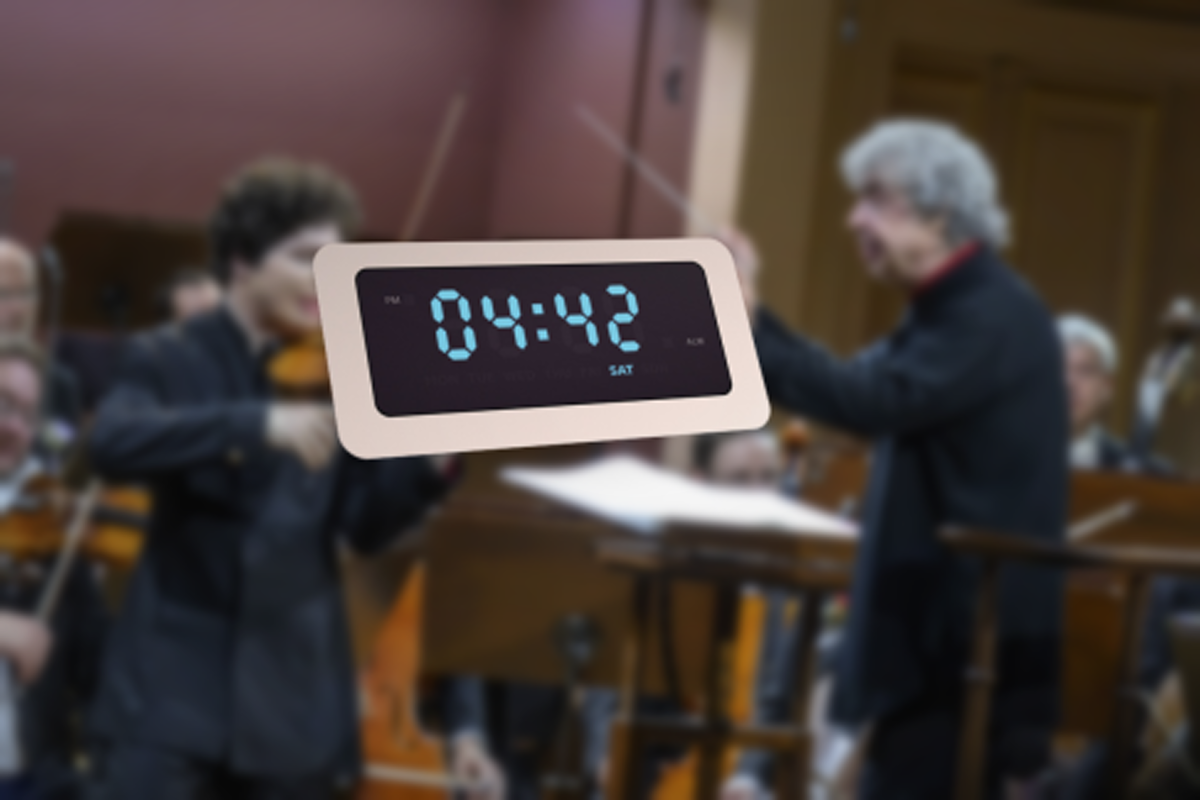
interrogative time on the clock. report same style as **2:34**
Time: **4:42**
